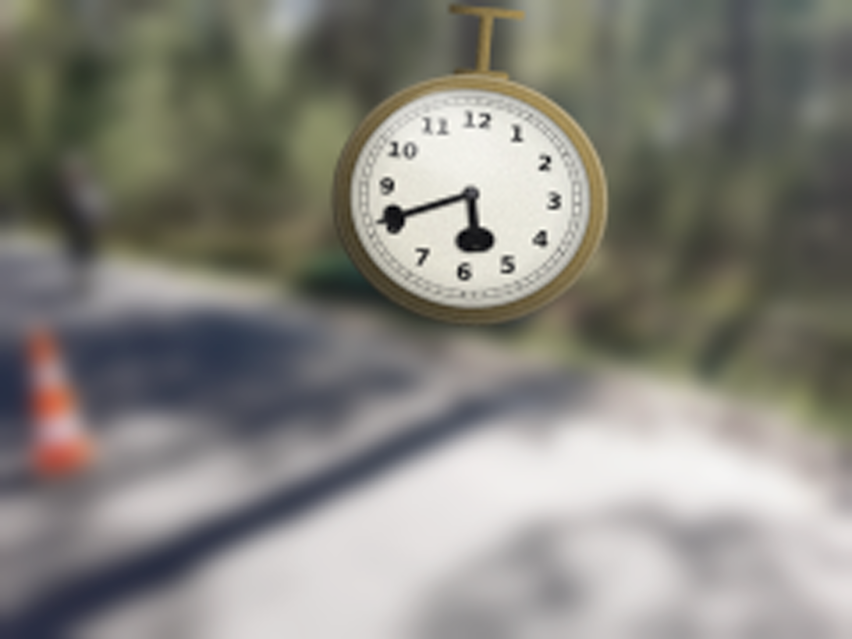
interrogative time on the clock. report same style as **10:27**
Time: **5:41**
